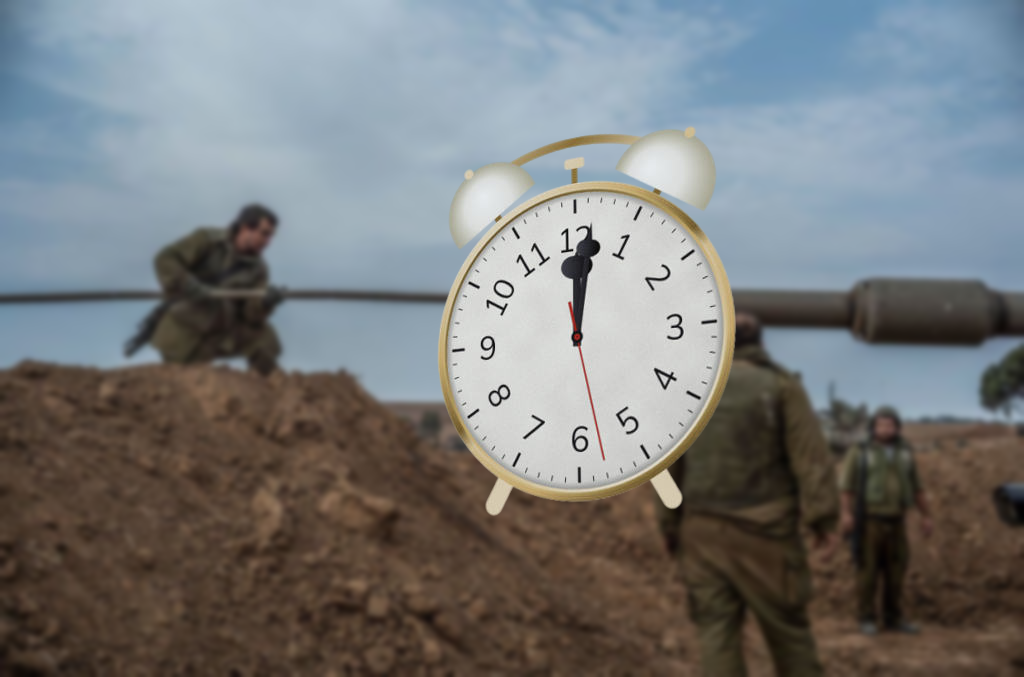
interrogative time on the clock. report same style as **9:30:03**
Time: **12:01:28**
